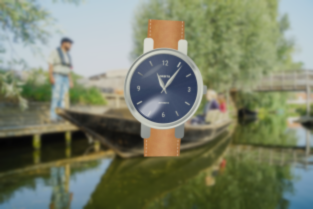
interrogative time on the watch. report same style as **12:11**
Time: **11:06**
